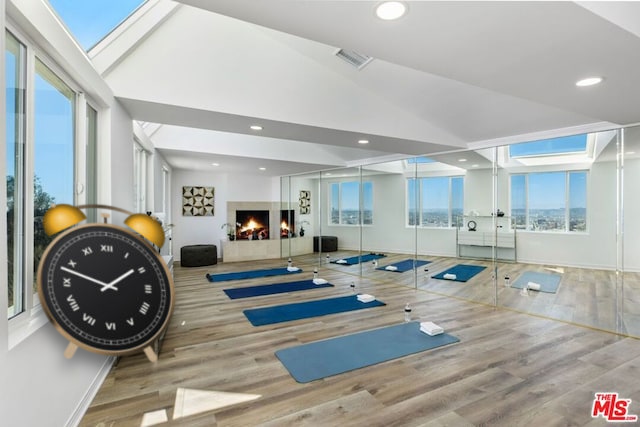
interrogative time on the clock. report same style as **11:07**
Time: **1:48**
